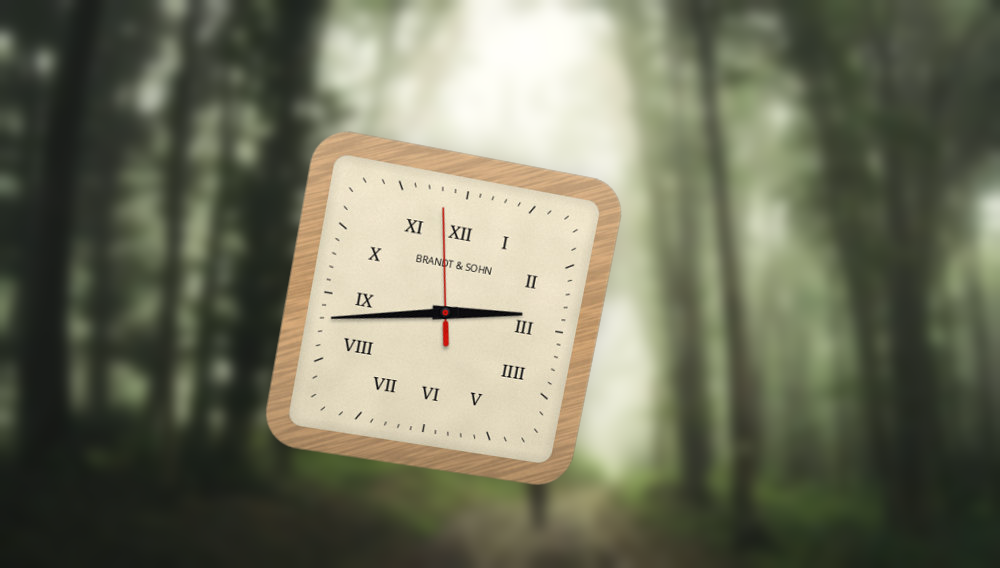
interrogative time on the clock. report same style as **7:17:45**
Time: **2:42:58**
